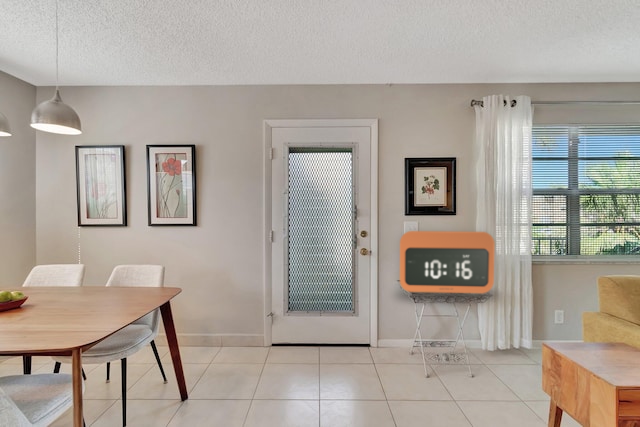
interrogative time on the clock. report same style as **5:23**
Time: **10:16**
